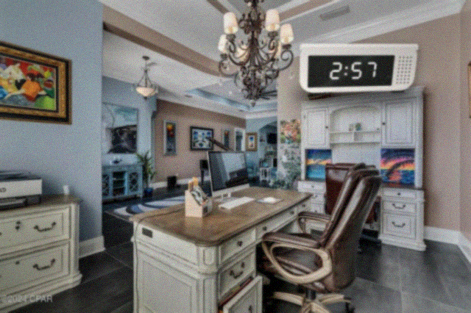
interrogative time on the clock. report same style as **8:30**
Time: **2:57**
